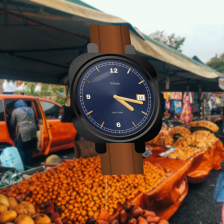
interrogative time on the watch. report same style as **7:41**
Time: **4:17**
